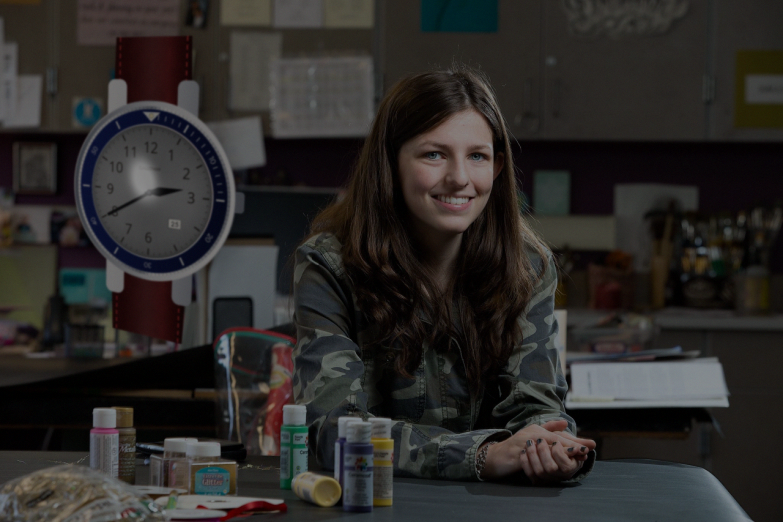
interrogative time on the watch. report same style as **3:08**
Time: **2:40**
